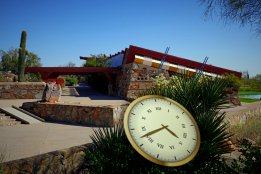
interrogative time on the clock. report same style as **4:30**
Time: **4:42**
